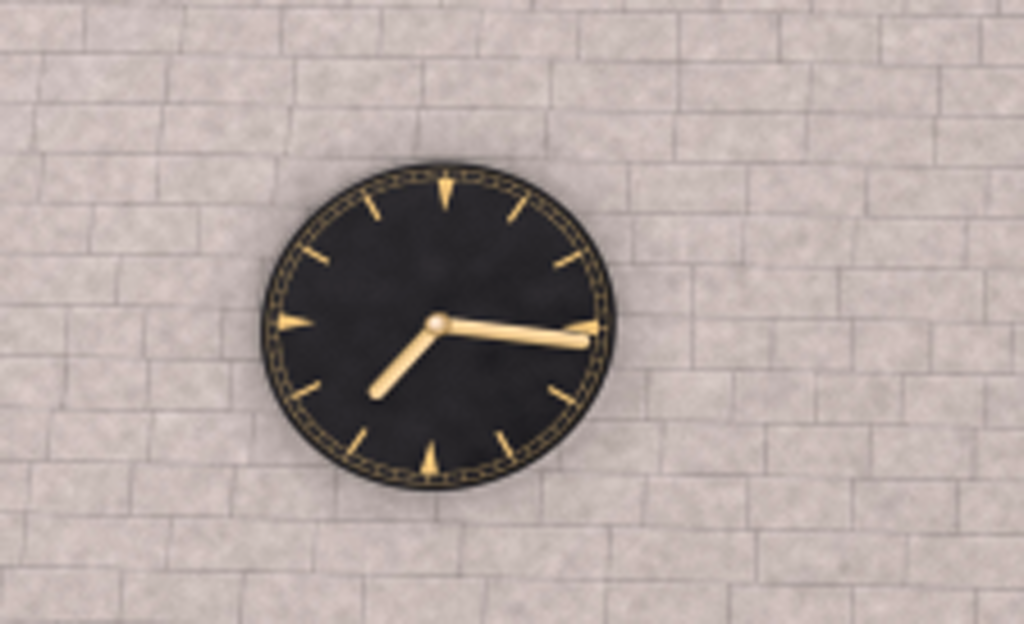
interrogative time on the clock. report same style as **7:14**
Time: **7:16**
